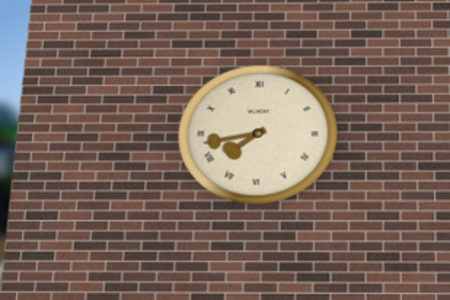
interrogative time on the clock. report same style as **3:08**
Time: **7:43**
